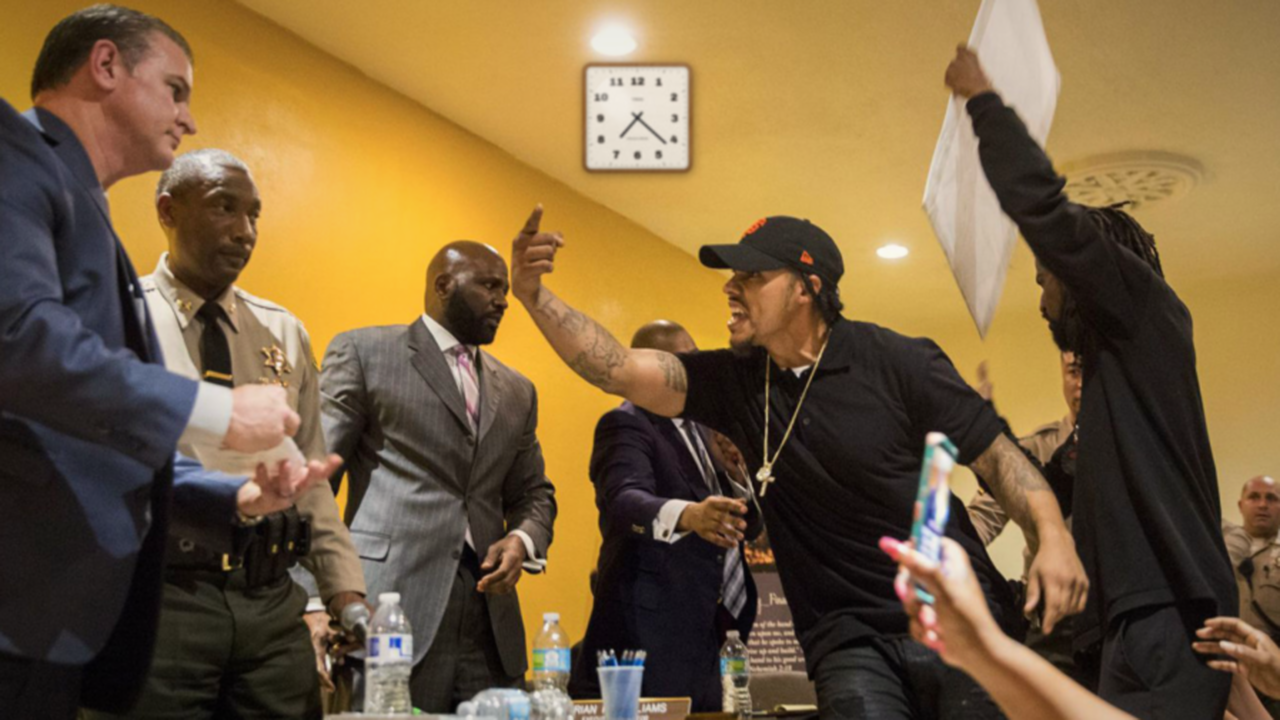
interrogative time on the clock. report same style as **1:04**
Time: **7:22**
